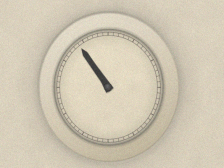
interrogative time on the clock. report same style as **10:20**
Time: **10:54**
